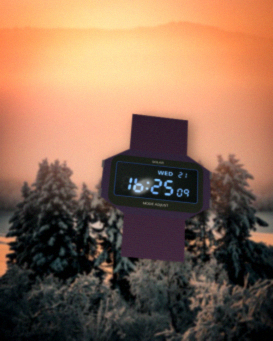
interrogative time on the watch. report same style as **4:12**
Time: **16:25**
